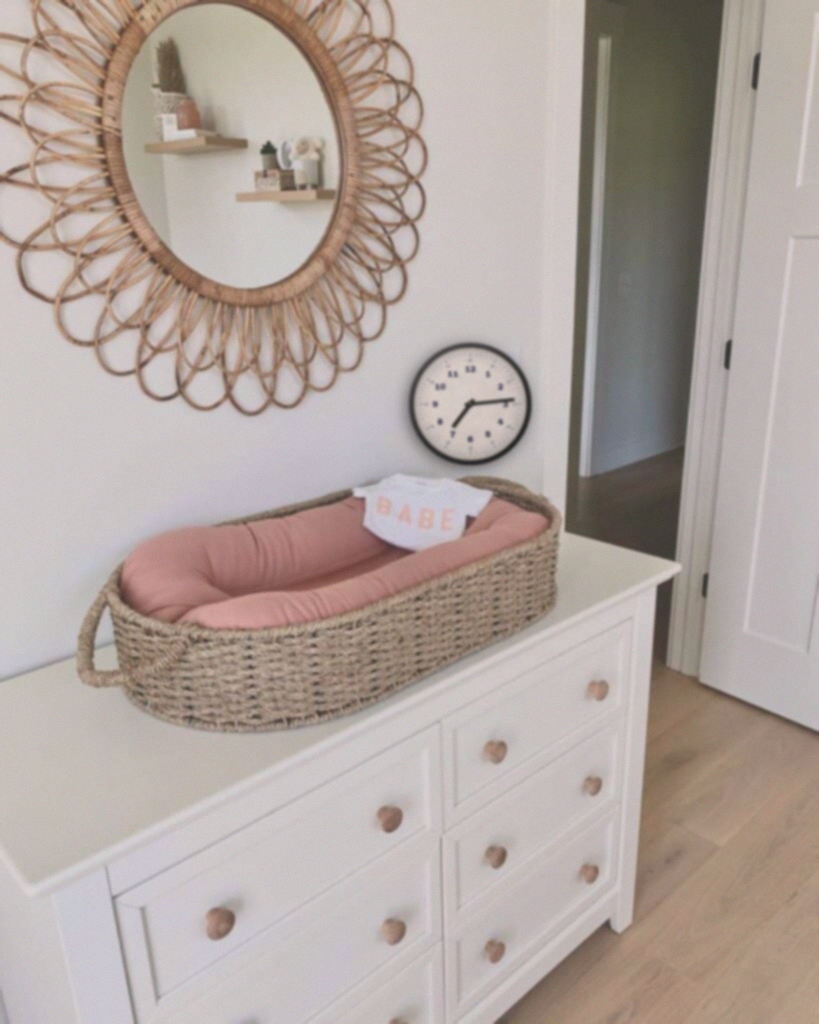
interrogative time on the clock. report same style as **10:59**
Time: **7:14**
